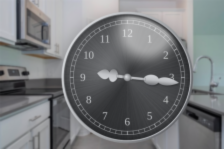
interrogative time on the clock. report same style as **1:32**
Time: **9:16**
